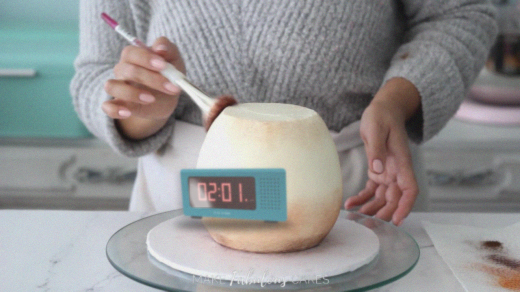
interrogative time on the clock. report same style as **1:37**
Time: **2:01**
